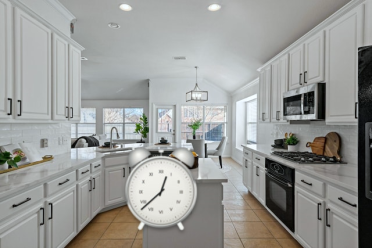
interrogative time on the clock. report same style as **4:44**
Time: **12:38**
